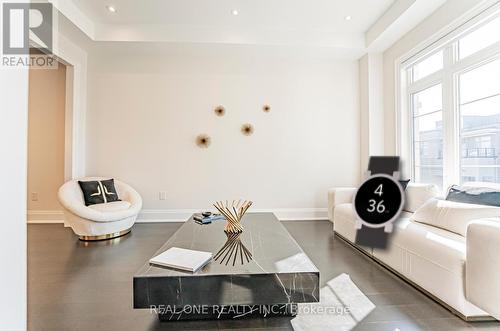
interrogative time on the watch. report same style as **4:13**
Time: **4:36**
